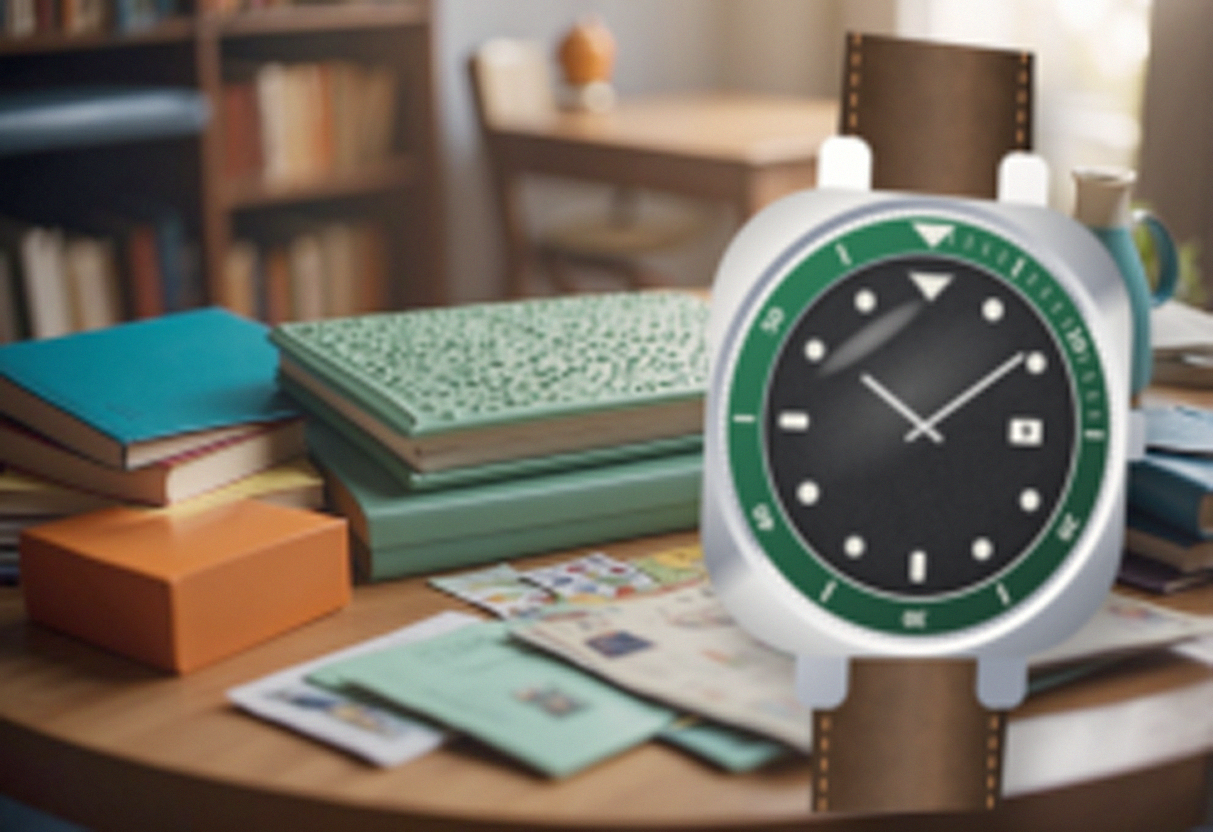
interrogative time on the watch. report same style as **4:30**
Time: **10:09**
